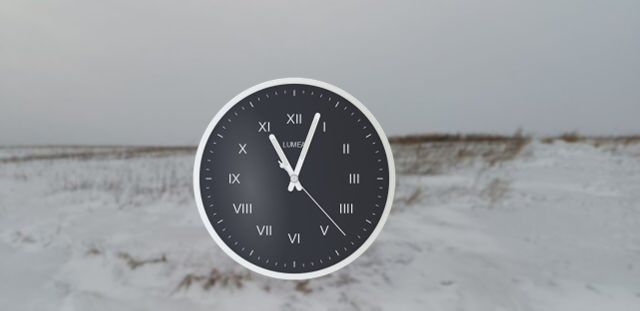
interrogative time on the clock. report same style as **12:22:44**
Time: **11:03:23**
